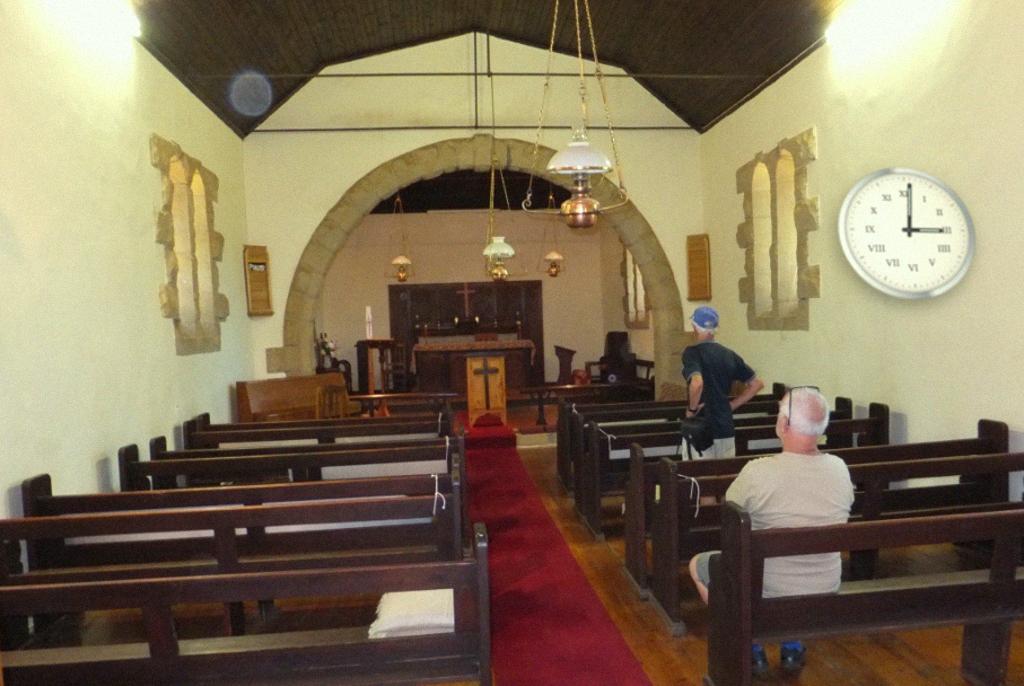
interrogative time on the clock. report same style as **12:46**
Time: **3:01**
